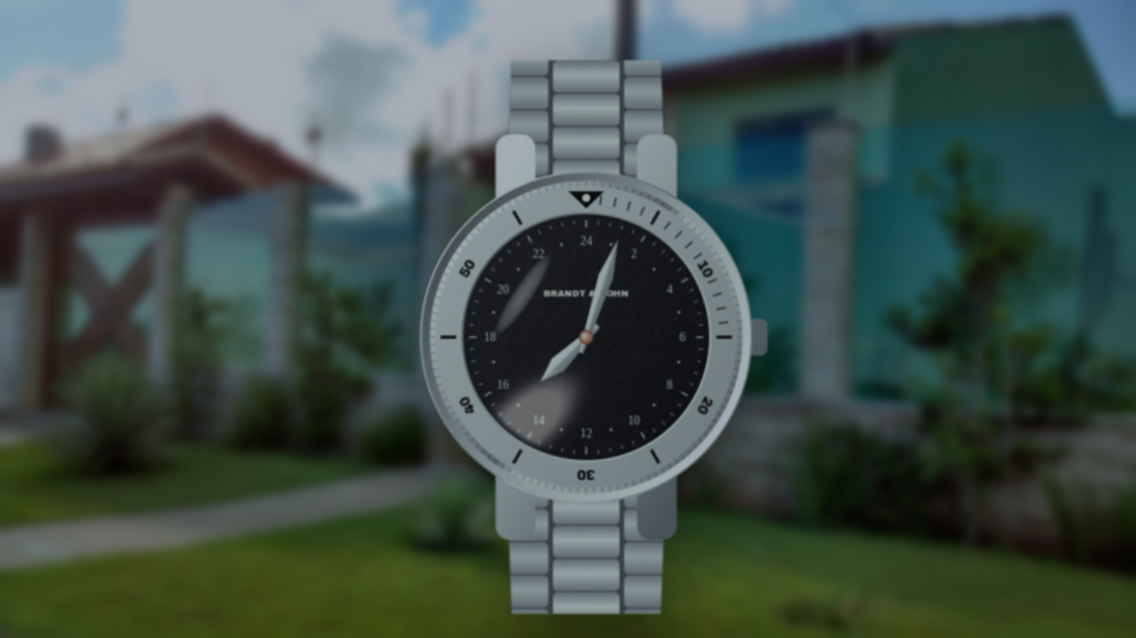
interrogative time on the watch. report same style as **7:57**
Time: **15:03**
